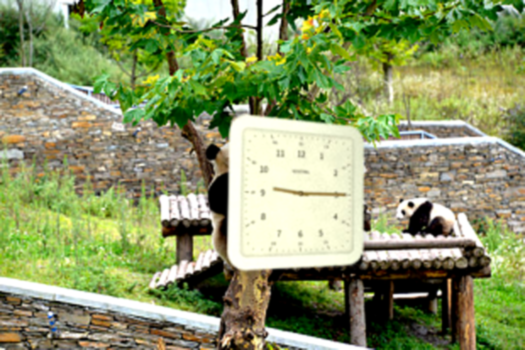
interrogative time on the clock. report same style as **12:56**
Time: **9:15**
